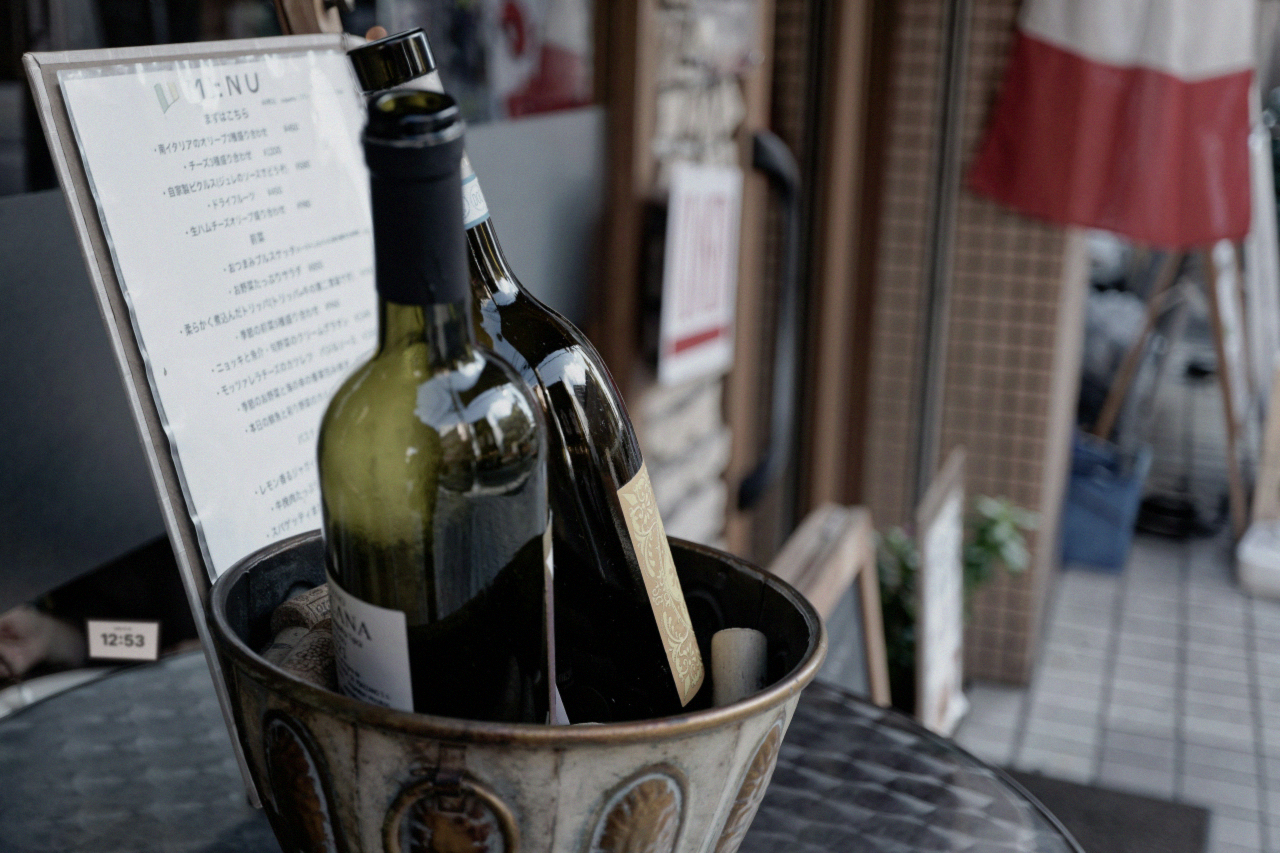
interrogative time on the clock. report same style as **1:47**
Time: **12:53**
